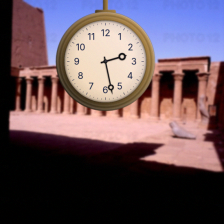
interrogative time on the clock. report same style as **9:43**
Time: **2:28**
